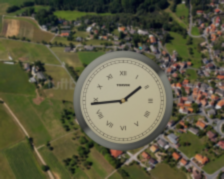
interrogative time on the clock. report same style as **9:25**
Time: **1:44**
